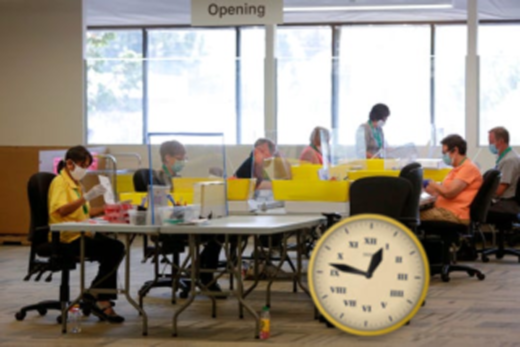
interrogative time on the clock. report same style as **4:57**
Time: **12:47**
